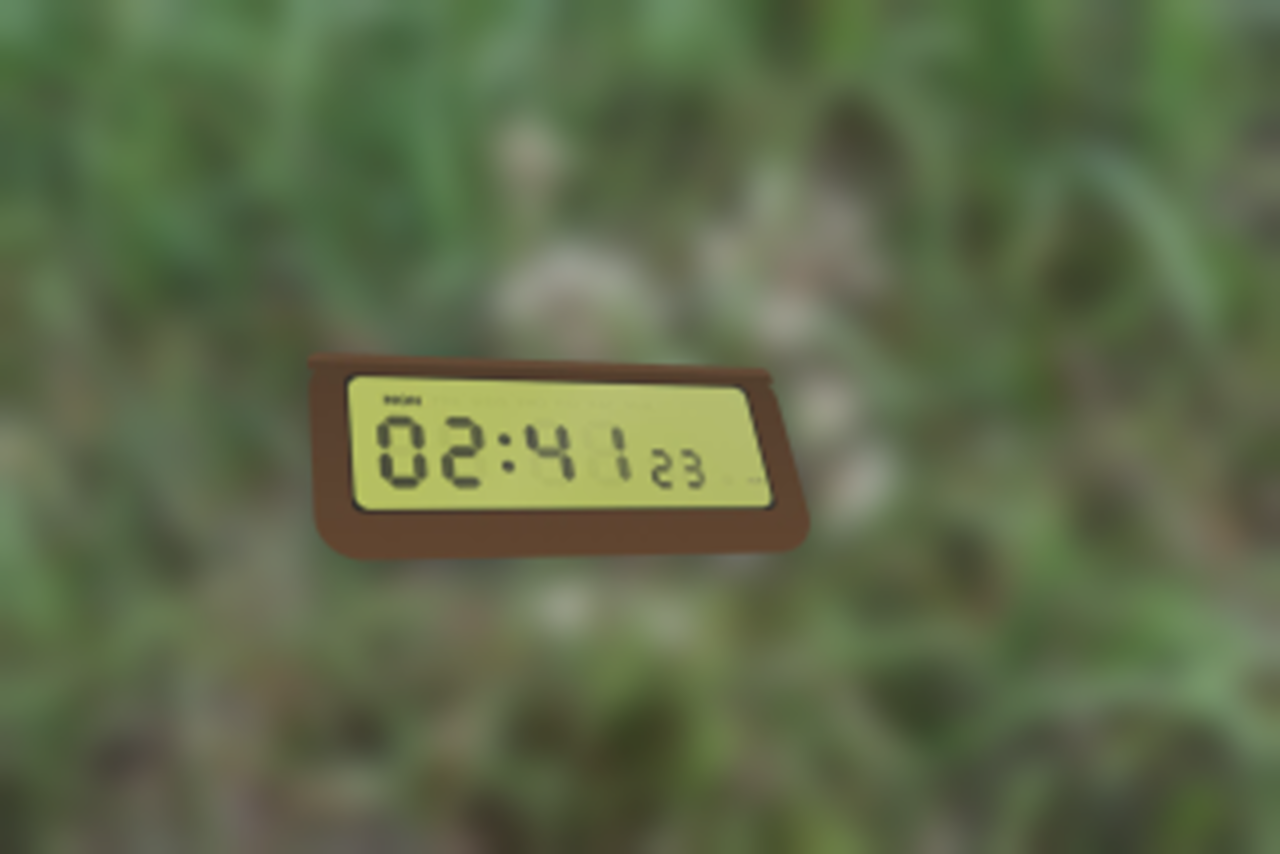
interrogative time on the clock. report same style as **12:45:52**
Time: **2:41:23**
